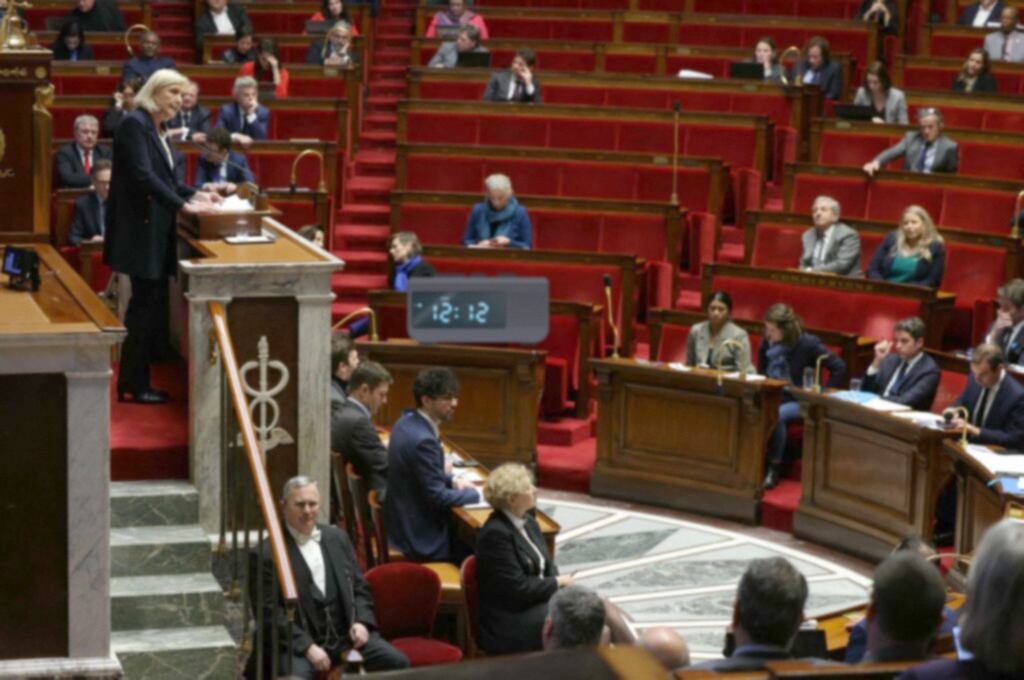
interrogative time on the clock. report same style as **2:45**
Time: **12:12**
